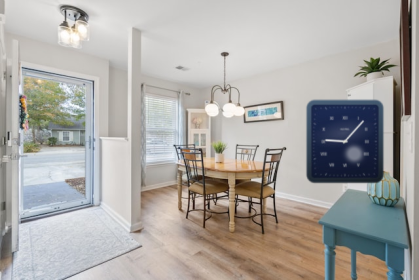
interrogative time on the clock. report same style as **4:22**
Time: **9:07**
